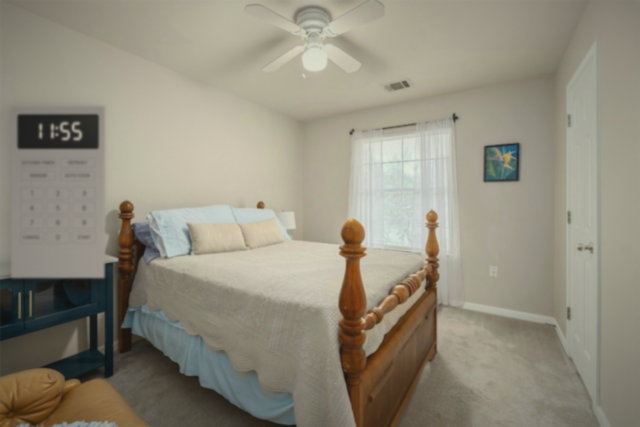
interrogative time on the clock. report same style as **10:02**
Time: **11:55**
